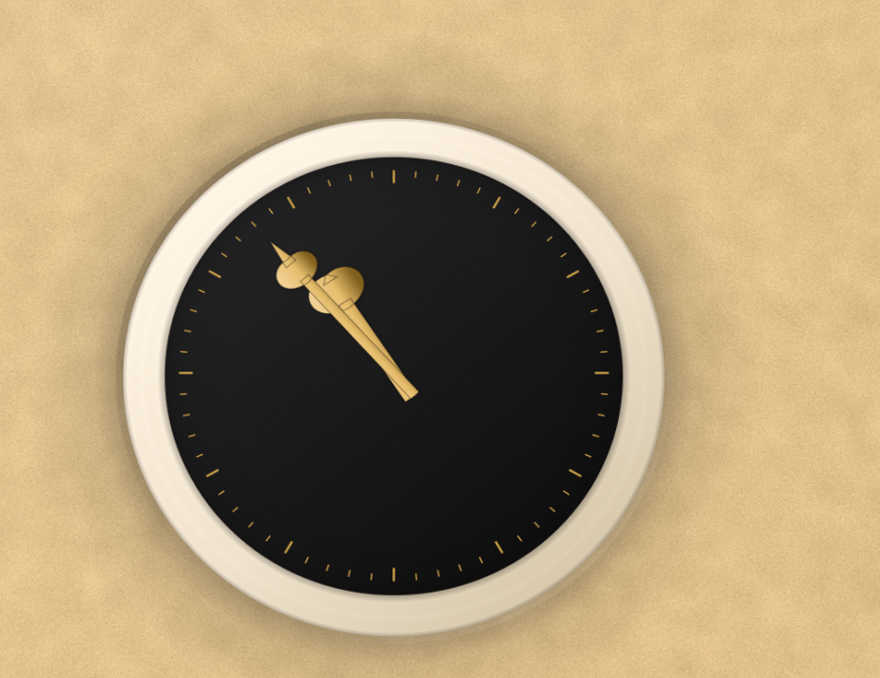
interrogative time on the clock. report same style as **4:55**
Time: **10:53**
